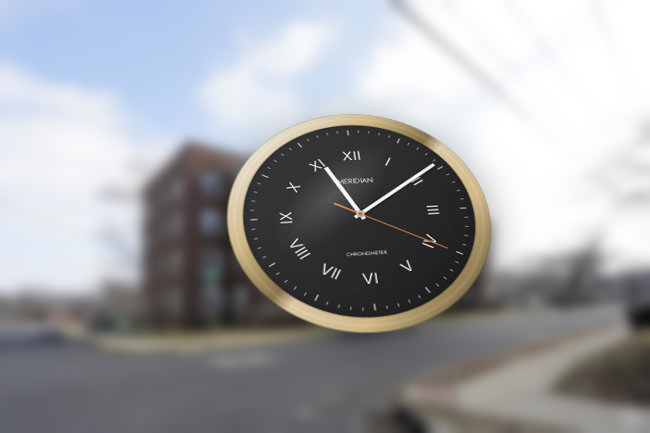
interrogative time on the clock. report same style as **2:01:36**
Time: **11:09:20**
